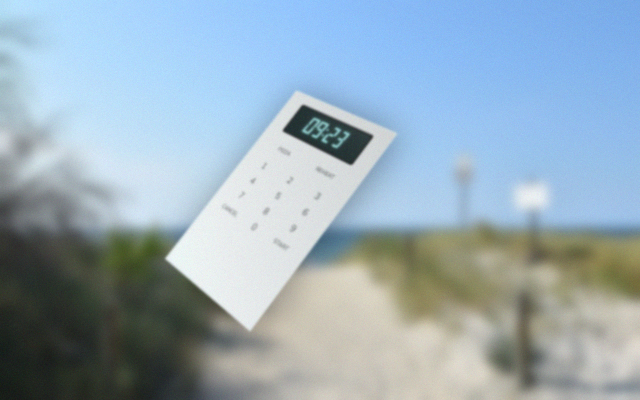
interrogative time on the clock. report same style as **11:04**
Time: **9:23**
